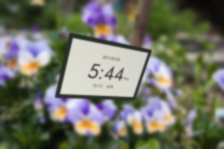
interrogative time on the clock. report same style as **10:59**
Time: **5:44**
